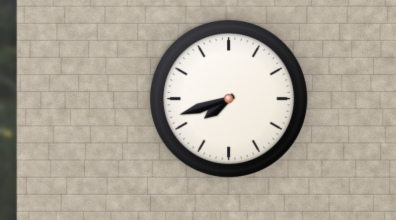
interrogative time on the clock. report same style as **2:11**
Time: **7:42**
